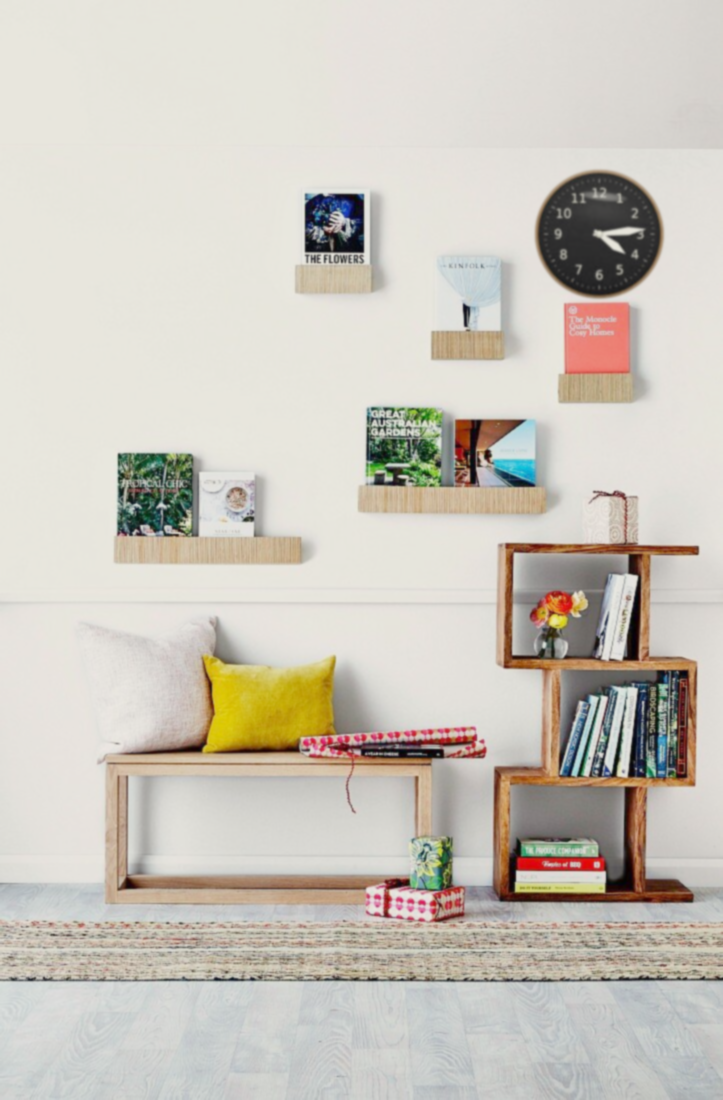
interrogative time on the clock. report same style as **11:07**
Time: **4:14**
